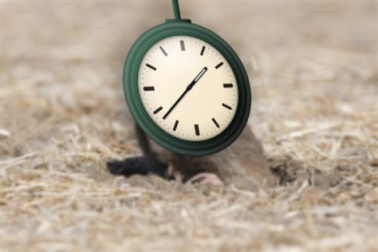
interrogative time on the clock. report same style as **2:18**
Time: **1:38**
